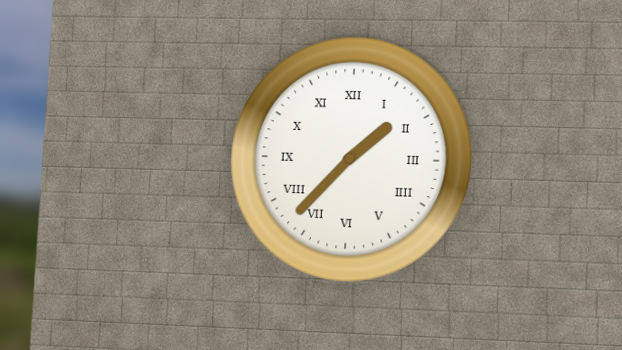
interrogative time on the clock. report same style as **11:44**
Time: **1:37**
